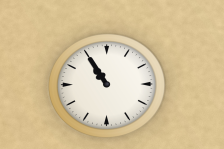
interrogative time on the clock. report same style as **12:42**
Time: **10:55**
